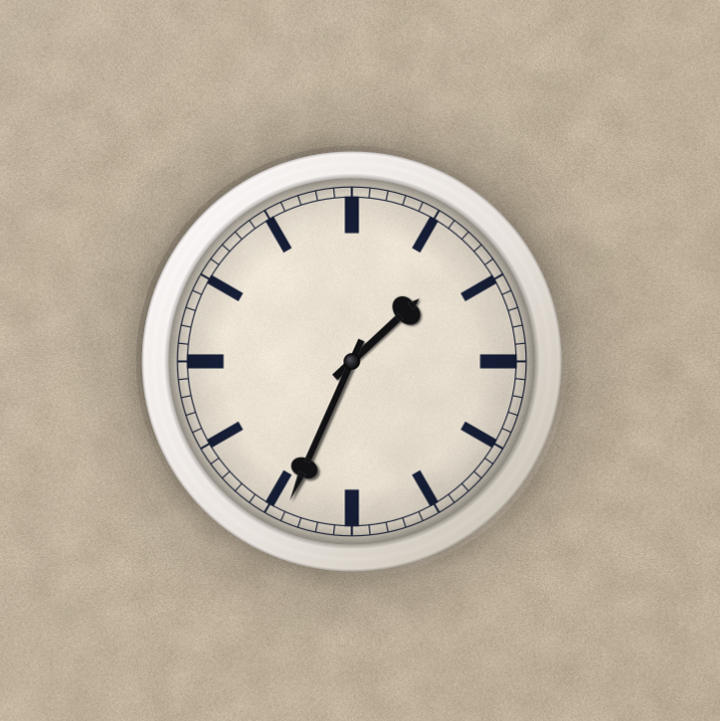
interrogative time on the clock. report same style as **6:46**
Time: **1:34**
